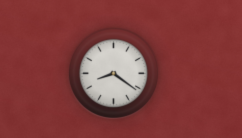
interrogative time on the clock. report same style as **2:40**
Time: **8:21**
